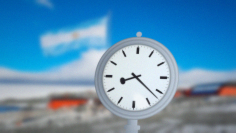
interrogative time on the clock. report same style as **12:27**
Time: **8:22**
